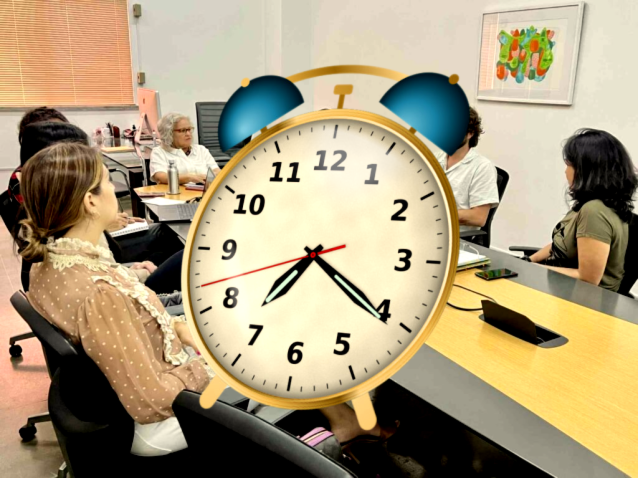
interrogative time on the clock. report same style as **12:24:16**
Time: **7:20:42**
